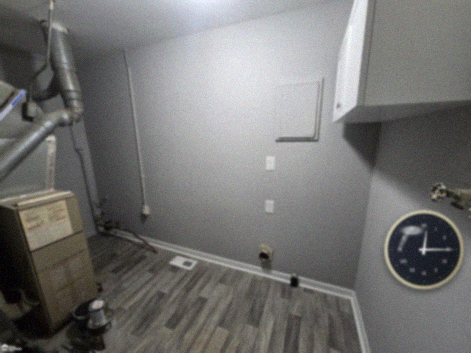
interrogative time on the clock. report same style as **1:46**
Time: **12:15**
